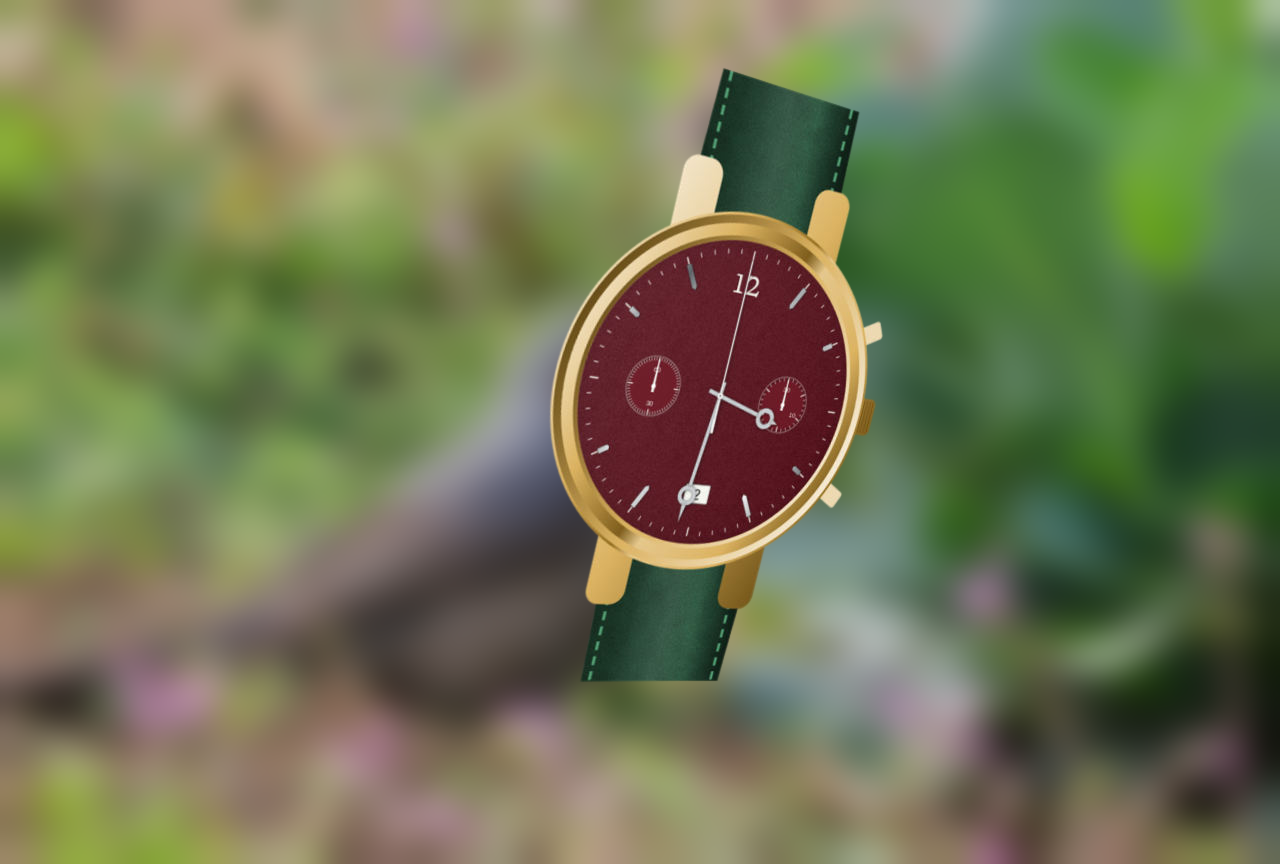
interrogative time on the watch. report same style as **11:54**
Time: **3:31**
